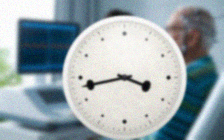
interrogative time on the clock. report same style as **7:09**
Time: **3:43**
